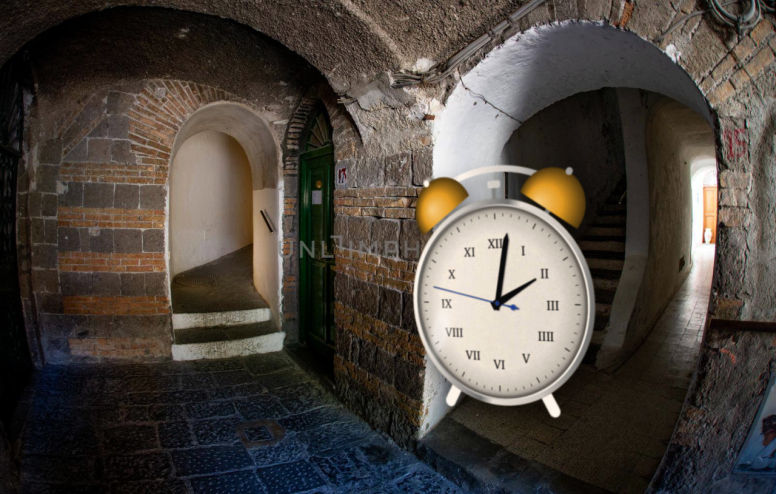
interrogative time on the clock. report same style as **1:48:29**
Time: **2:01:47**
